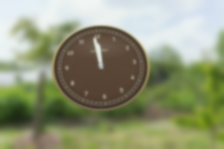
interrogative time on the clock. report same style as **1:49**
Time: **11:59**
